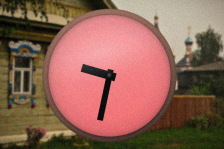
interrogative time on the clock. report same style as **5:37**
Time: **9:32**
